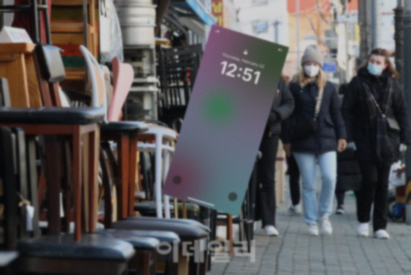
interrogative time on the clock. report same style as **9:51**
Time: **12:51**
